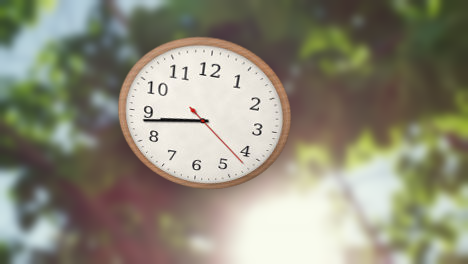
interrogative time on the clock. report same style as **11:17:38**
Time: **8:43:22**
